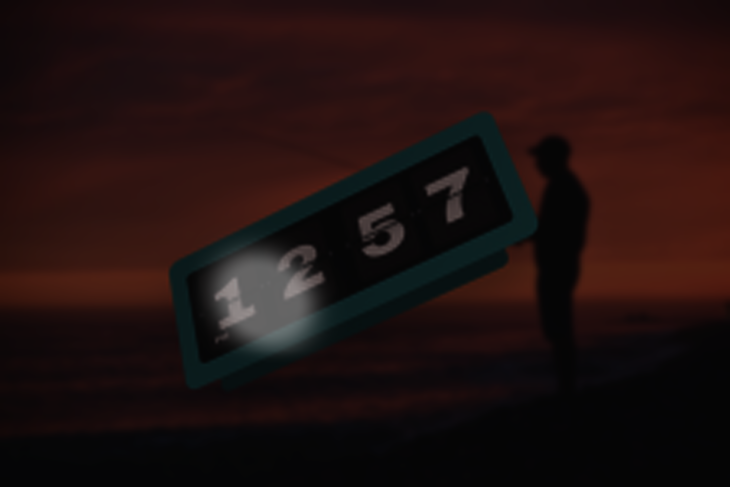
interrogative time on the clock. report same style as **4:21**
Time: **12:57**
